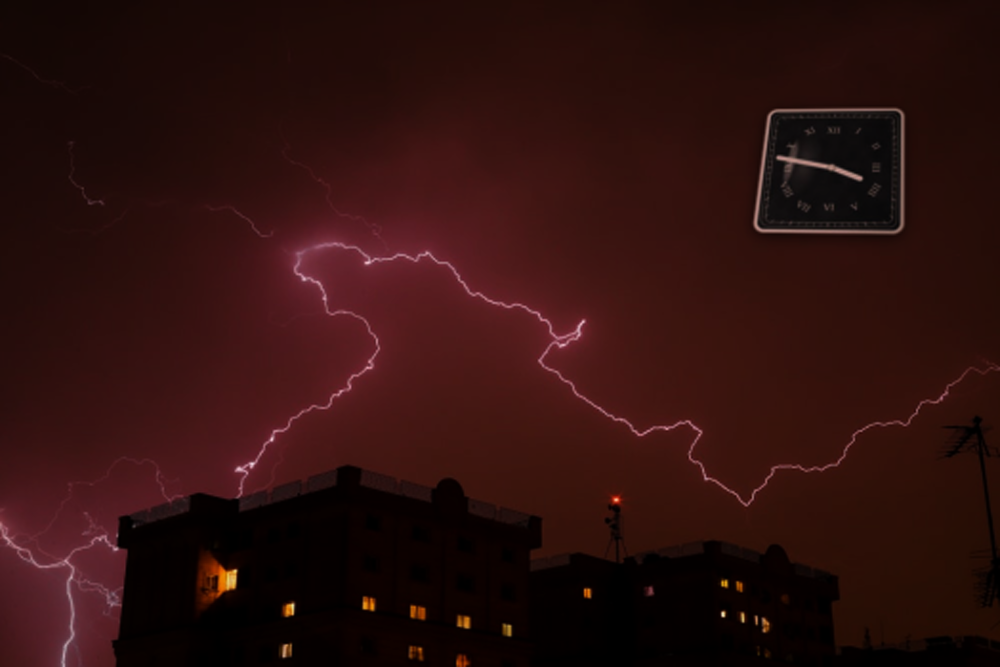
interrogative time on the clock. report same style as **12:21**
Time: **3:47**
